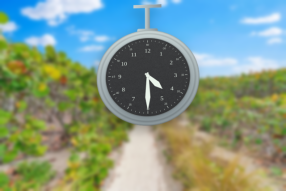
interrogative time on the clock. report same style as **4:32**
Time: **4:30**
